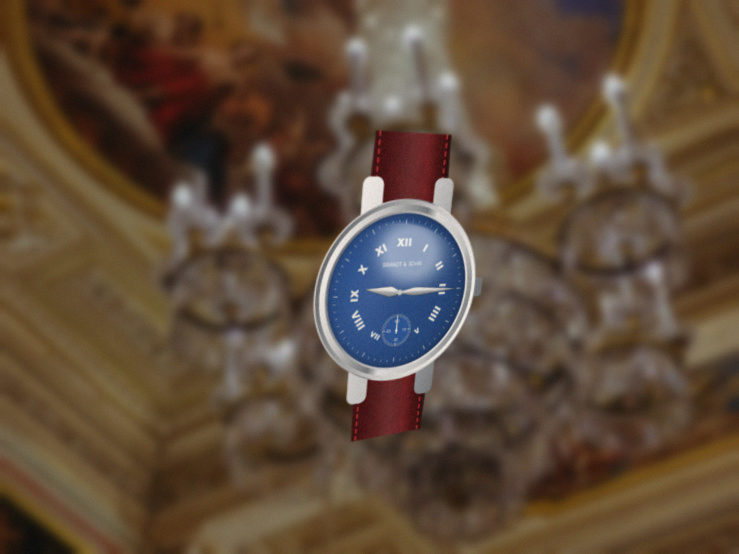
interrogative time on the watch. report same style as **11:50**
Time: **9:15**
